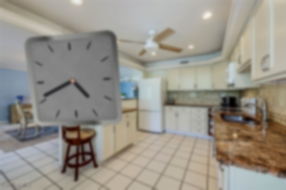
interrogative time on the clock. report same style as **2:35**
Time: **4:41**
